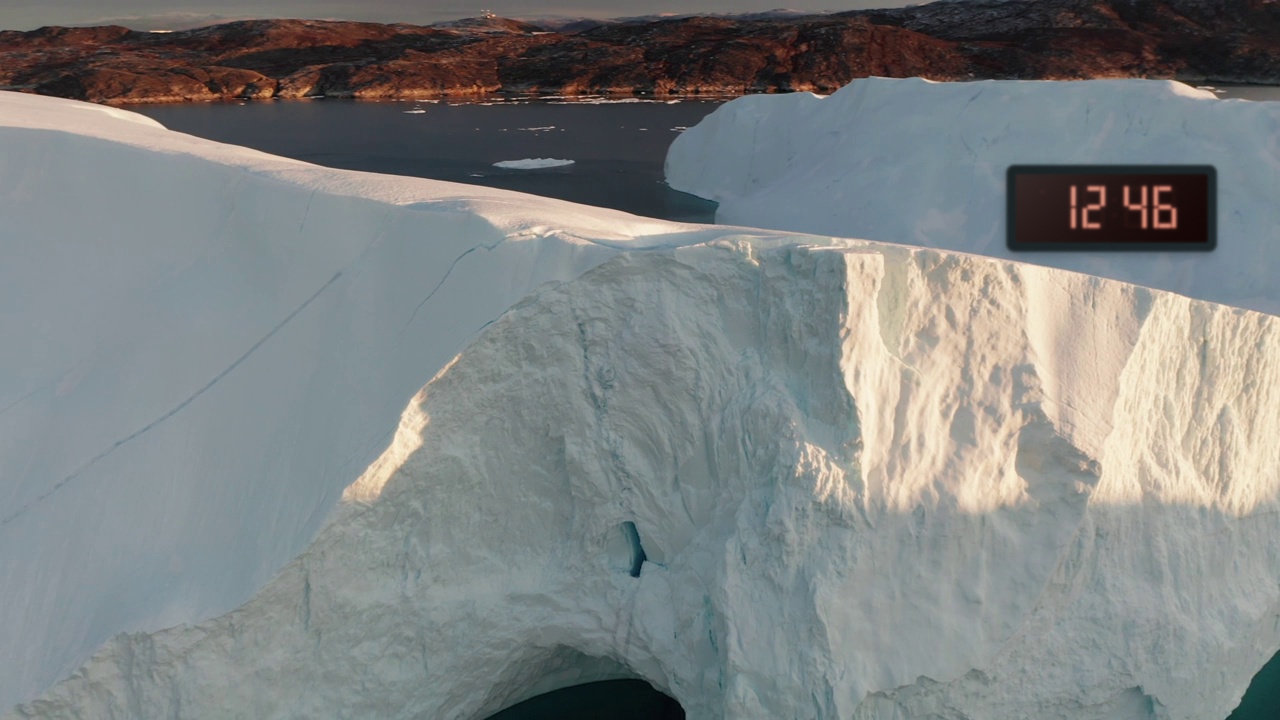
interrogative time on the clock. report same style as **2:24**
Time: **12:46**
